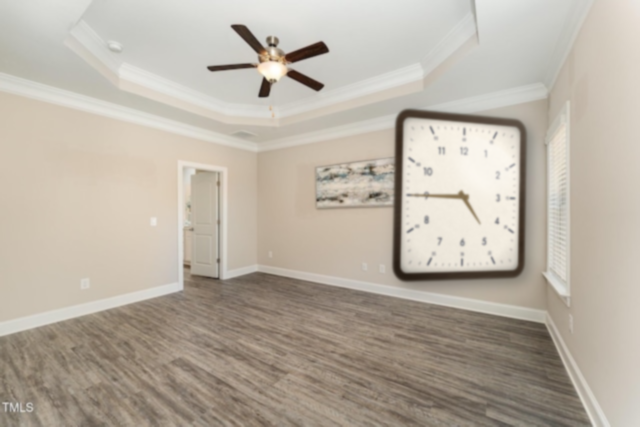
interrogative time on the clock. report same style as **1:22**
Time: **4:45**
